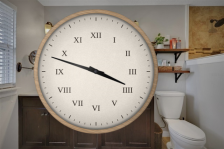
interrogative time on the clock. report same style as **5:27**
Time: **3:48**
